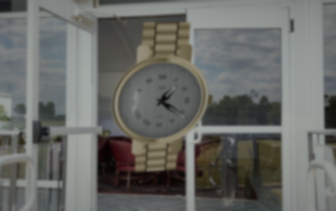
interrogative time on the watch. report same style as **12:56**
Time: **1:21**
